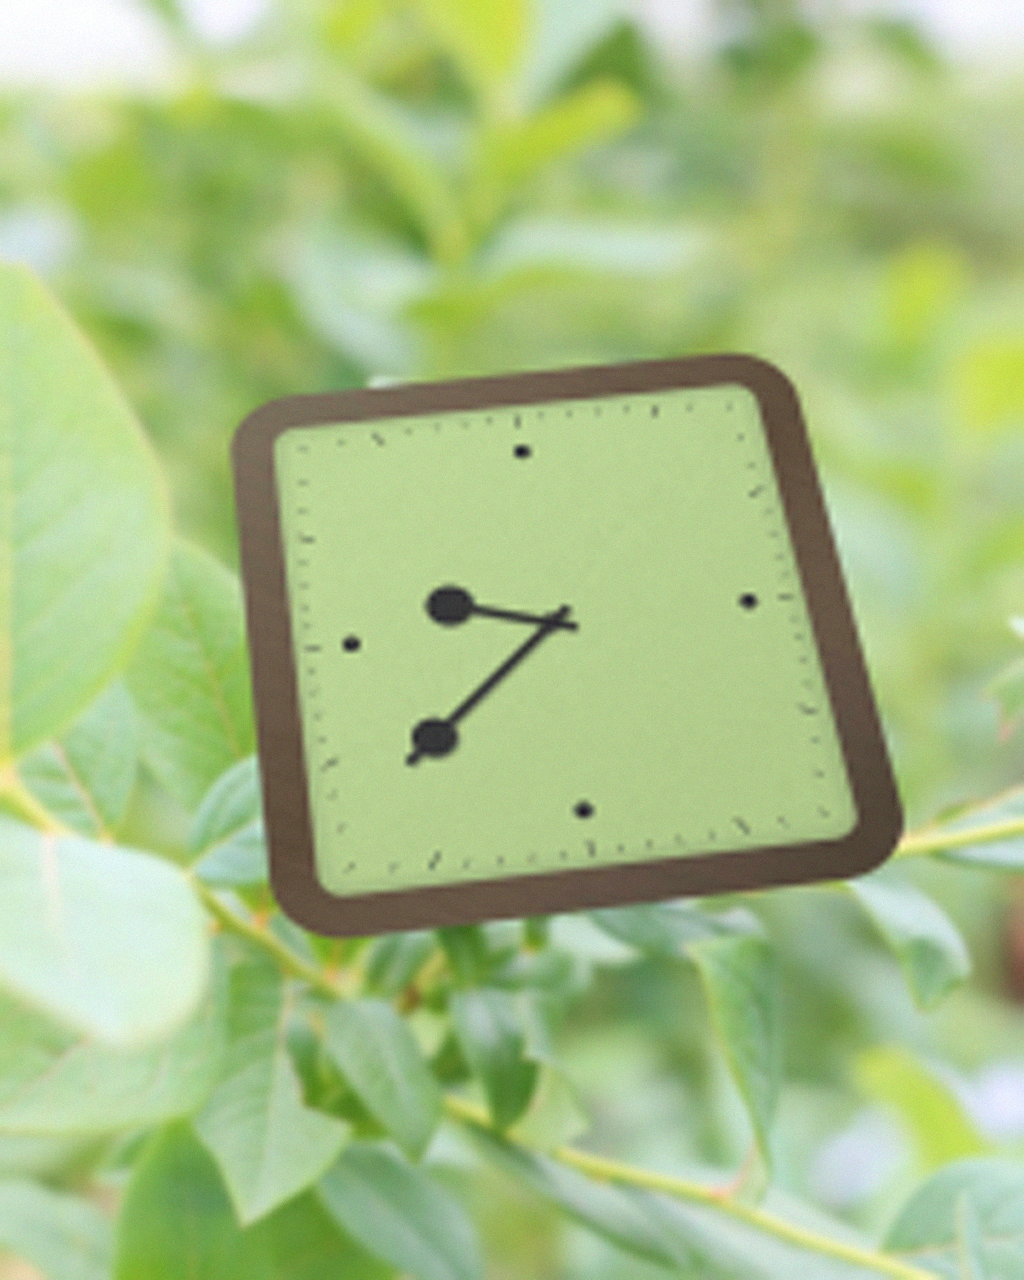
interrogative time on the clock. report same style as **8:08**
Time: **9:38**
